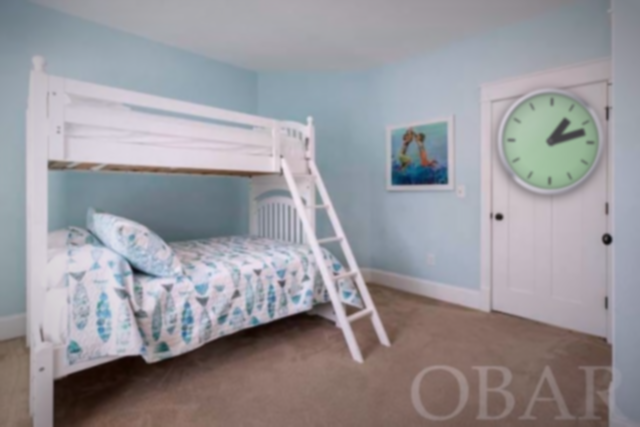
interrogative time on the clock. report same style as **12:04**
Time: **1:12**
